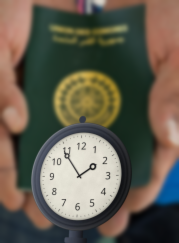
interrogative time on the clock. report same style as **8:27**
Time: **1:54**
